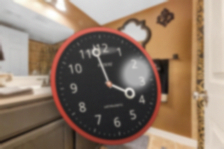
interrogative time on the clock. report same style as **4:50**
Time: **3:58**
